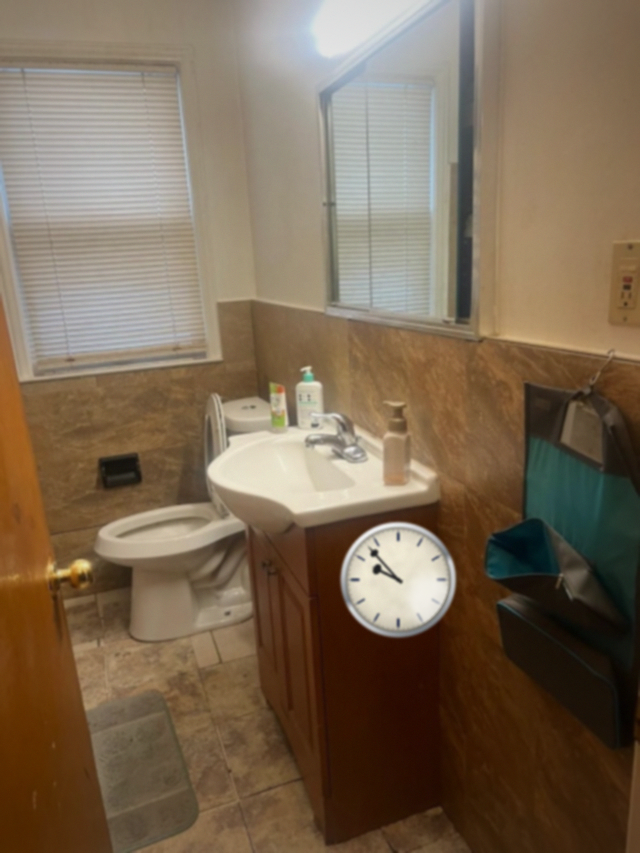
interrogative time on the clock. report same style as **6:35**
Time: **9:53**
